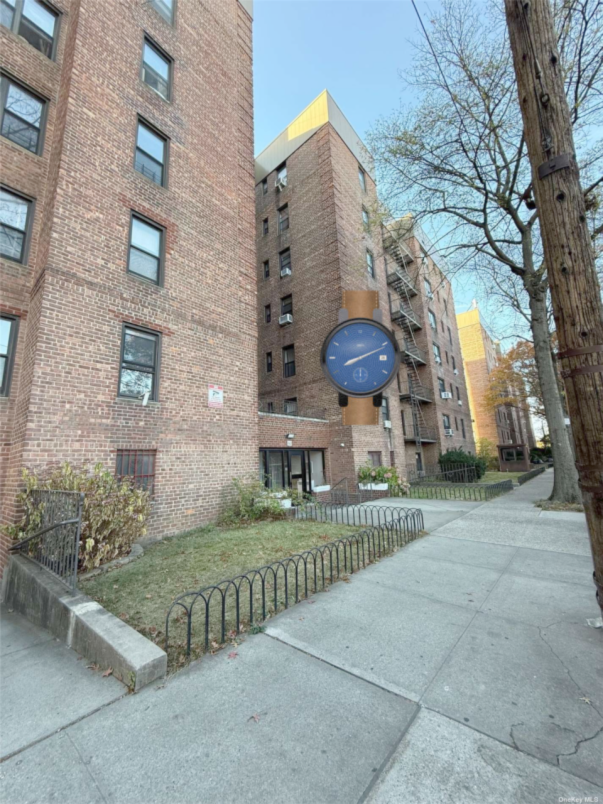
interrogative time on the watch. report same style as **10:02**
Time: **8:11**
